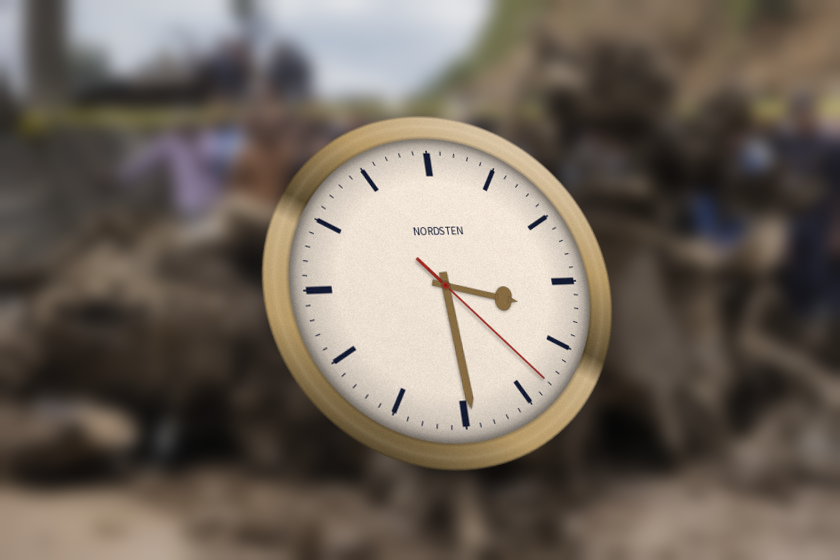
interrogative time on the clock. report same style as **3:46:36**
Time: **3:29:23**
